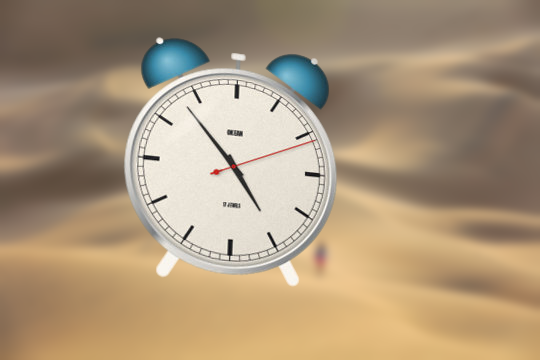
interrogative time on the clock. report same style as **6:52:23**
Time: **4:53:11**
